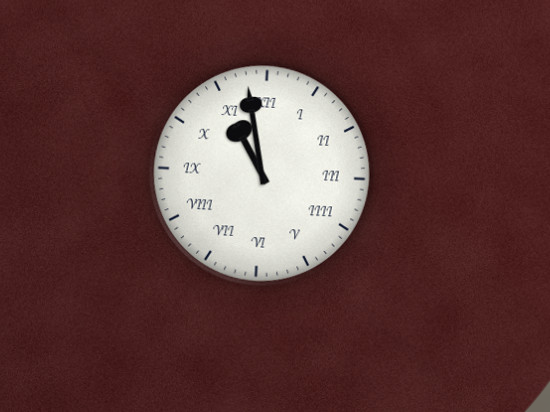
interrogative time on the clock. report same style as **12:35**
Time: **10:58**
